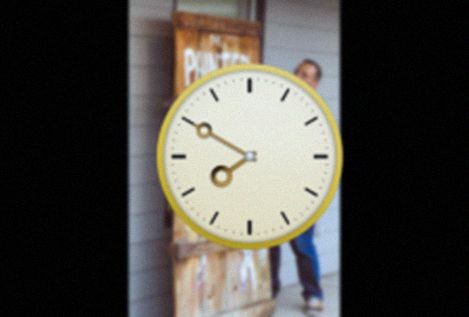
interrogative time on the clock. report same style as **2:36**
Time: **7:50**
